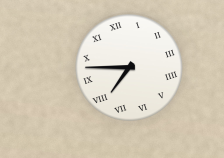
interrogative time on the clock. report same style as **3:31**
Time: **7:48**
